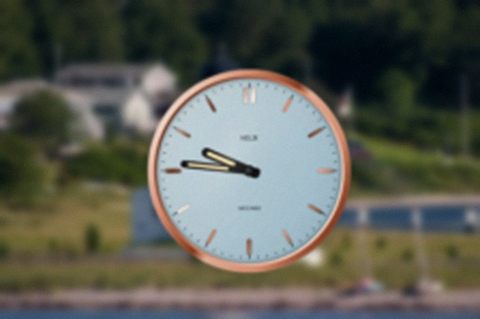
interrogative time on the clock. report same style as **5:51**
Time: **9:46**
